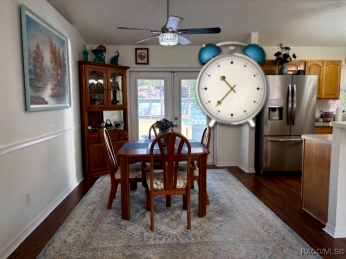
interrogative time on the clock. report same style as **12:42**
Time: **10:37**
